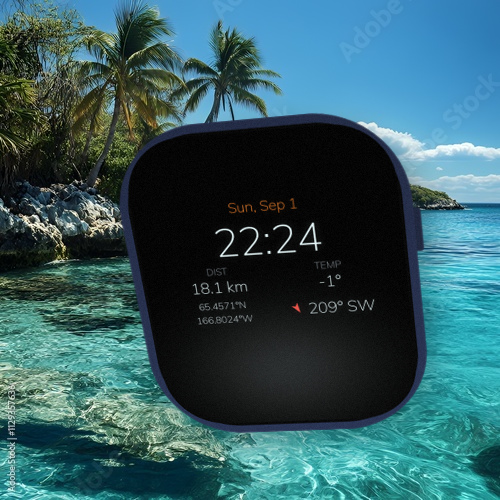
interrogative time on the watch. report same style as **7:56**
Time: **22:24**
